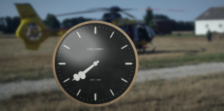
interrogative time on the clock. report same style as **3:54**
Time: **7:39**
